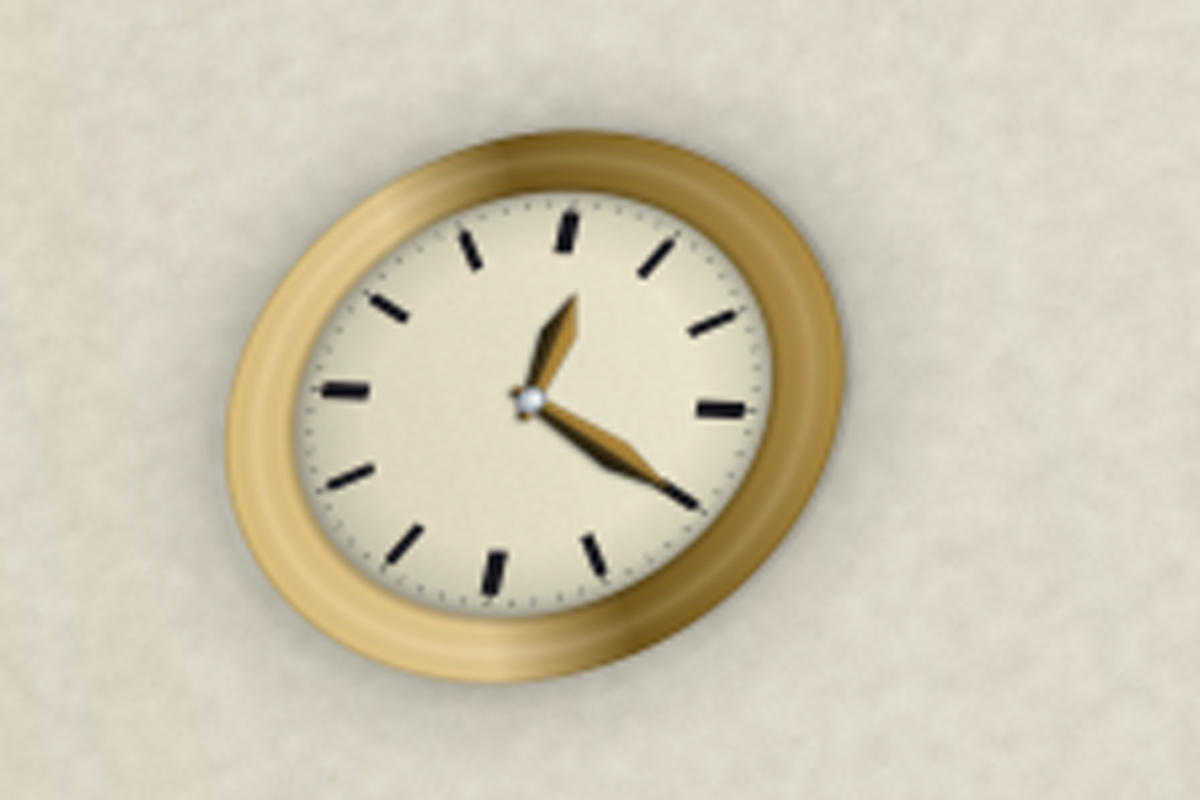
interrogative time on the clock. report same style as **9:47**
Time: **12:20**
